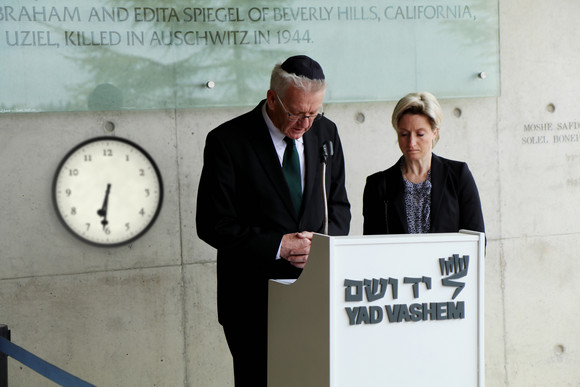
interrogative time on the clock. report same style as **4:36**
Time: **6:31**
